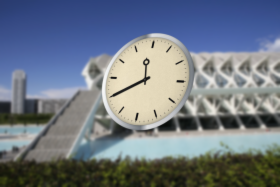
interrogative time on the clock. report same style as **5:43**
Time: **11:40**
